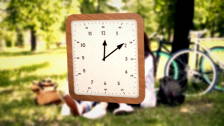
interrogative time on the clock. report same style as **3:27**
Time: **12:09**
